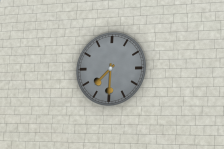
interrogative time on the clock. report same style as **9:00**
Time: **7:30**
